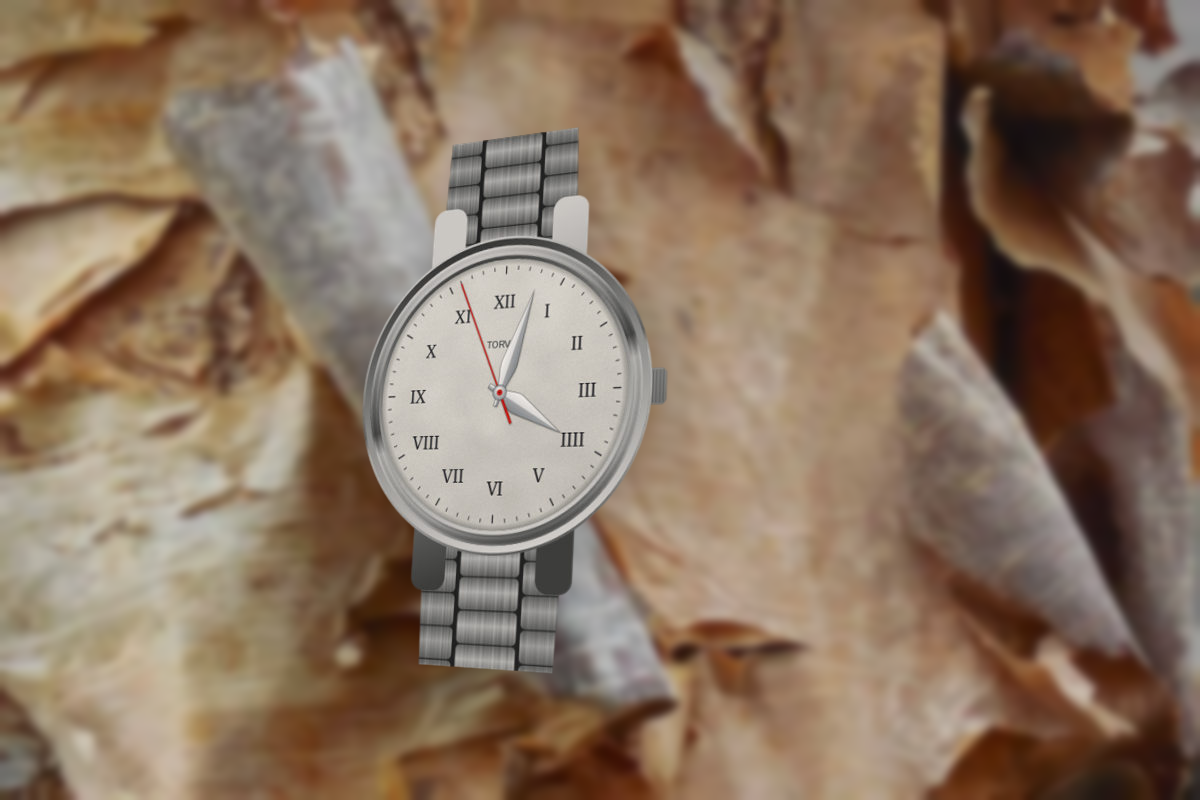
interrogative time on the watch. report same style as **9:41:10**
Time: **4:02:56**
